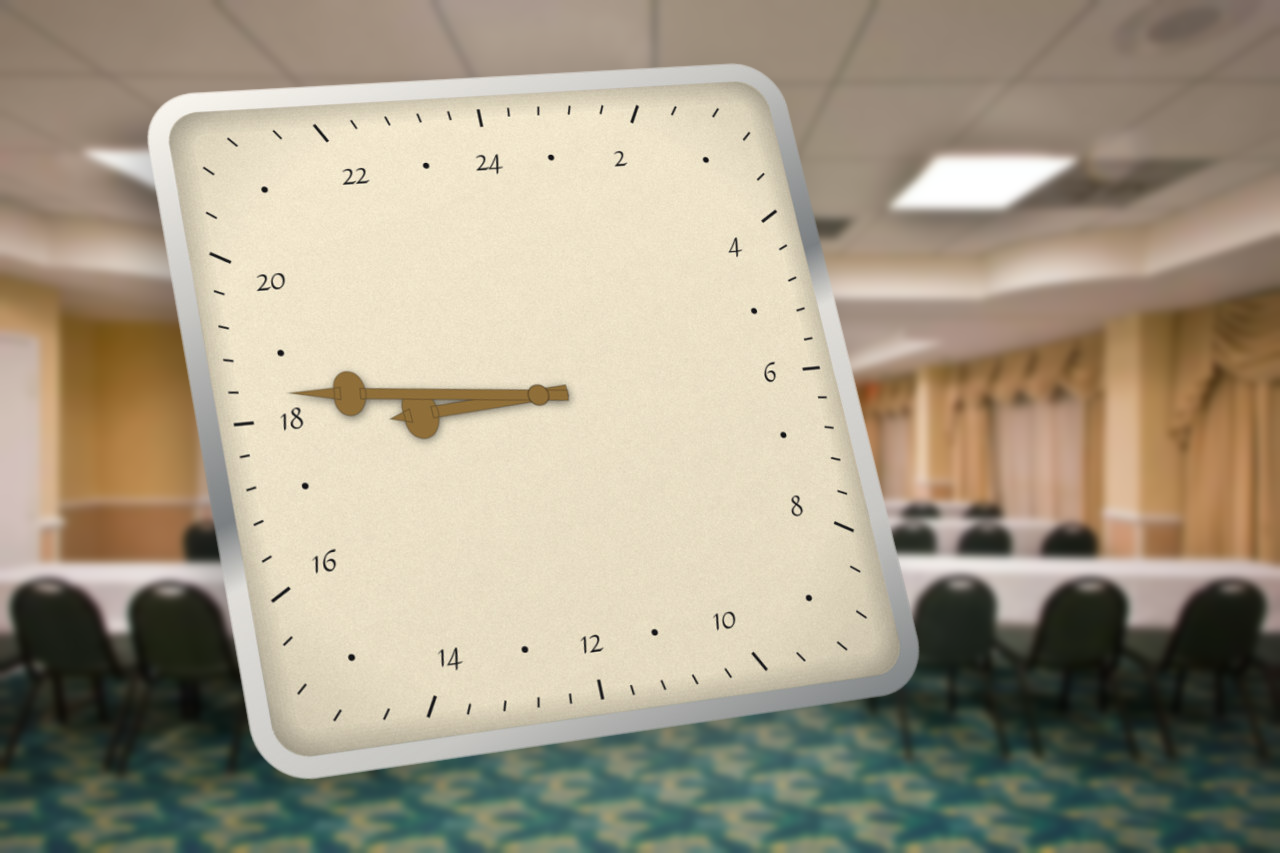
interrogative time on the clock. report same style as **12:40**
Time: **17:46**
